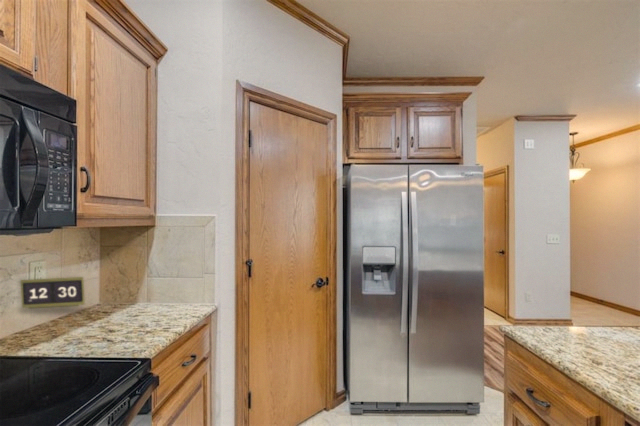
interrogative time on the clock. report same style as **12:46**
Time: **12:30**
